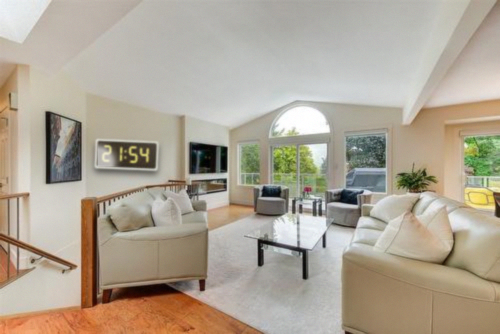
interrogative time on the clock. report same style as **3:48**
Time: **21:54**
